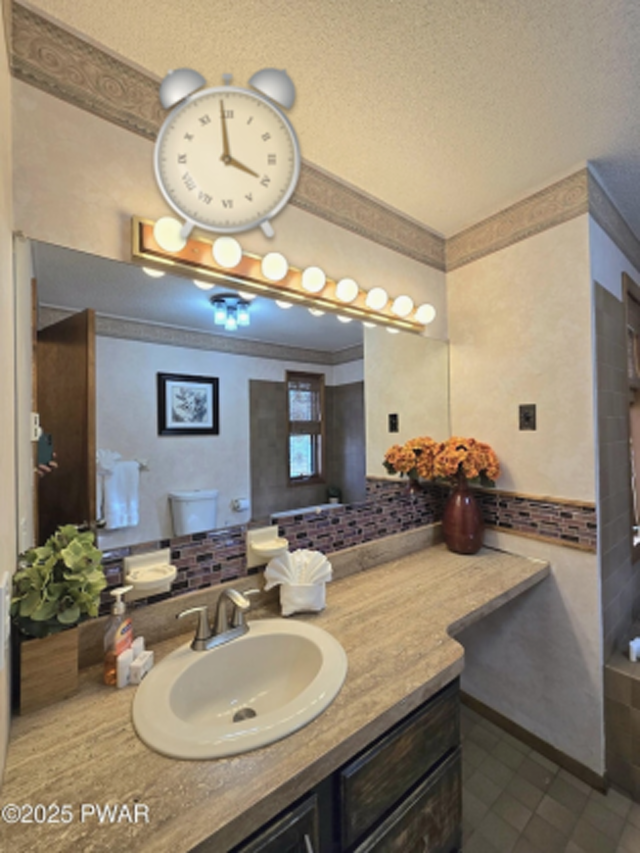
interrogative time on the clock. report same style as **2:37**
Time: **3:59**
